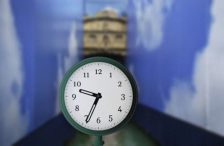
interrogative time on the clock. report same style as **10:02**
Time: **9:34**
